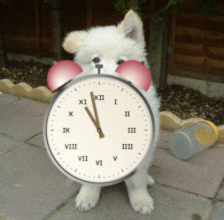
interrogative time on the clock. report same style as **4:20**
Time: **10:58**
